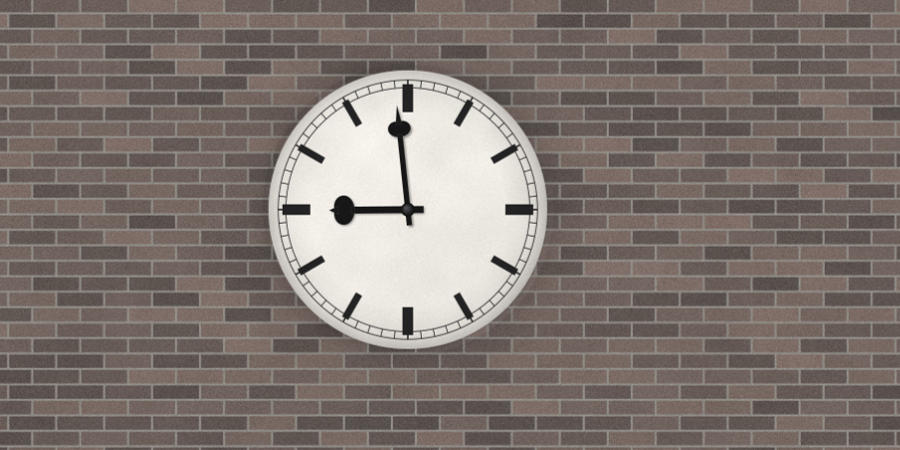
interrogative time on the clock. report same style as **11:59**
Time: **8:59**
